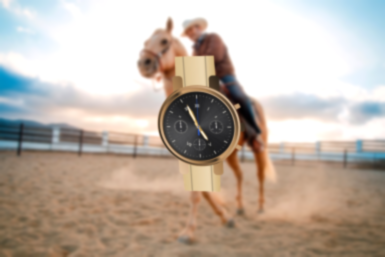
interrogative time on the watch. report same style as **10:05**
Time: **4:56**
